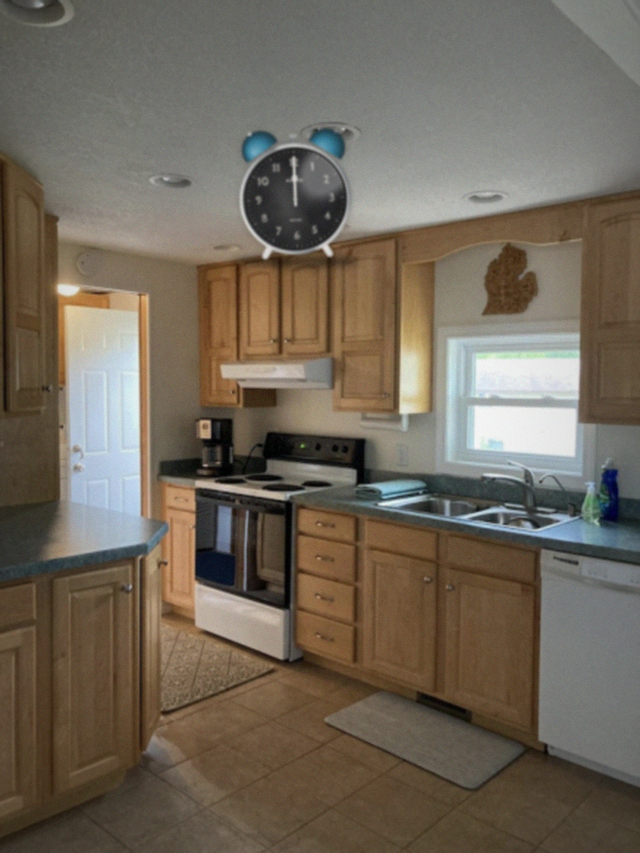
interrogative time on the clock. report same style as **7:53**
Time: **12:00**
